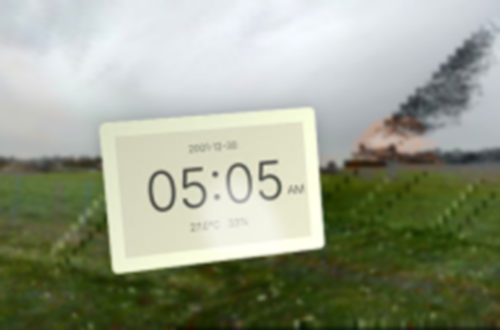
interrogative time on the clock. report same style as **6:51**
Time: **5:05**
